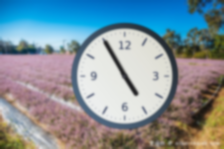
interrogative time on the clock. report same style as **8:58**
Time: **4:55**
